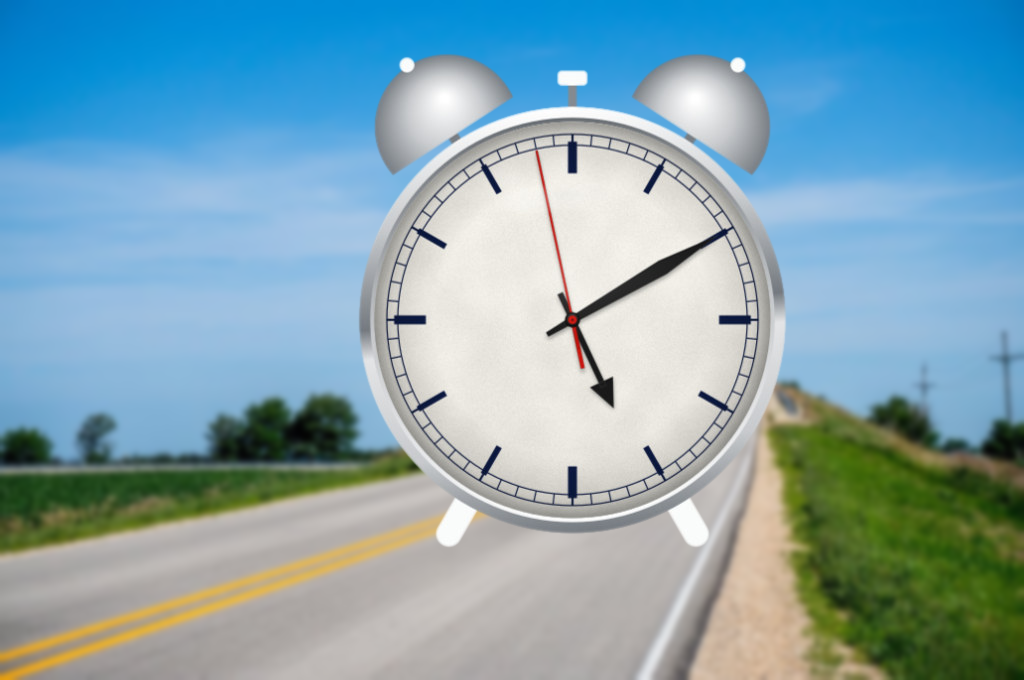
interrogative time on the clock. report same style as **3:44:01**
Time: **5:09:58**
